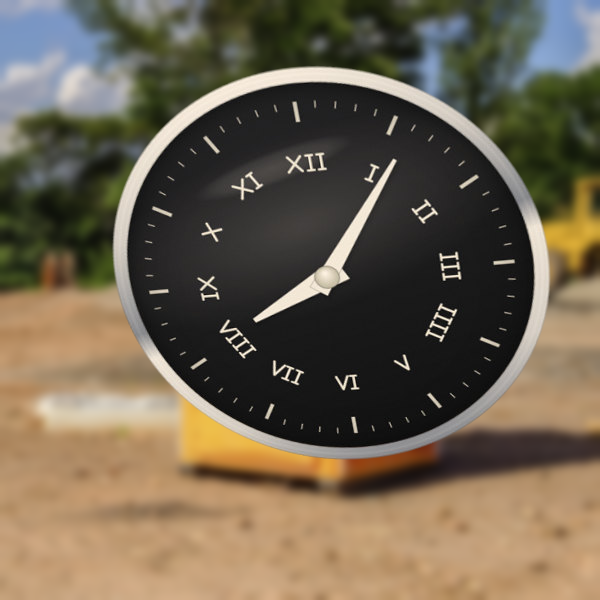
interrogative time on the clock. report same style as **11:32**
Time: **8:06**
